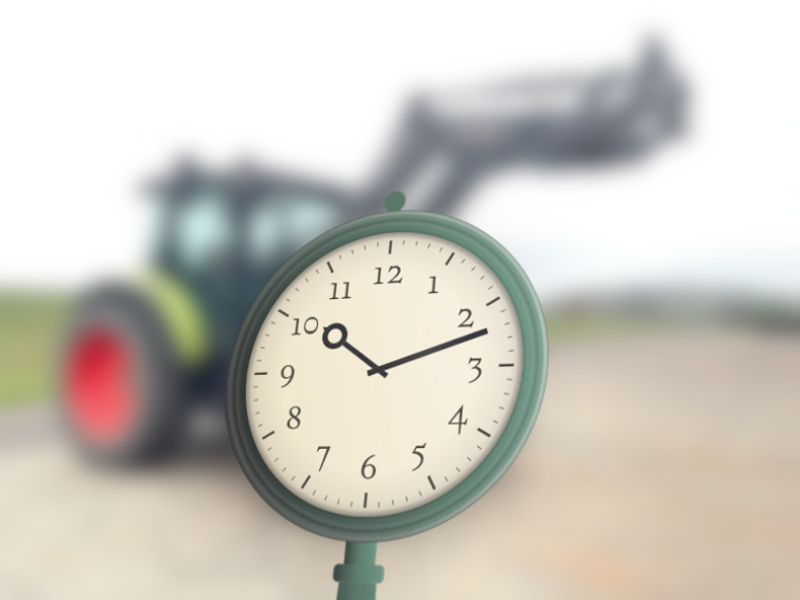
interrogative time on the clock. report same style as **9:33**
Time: **10:12**
